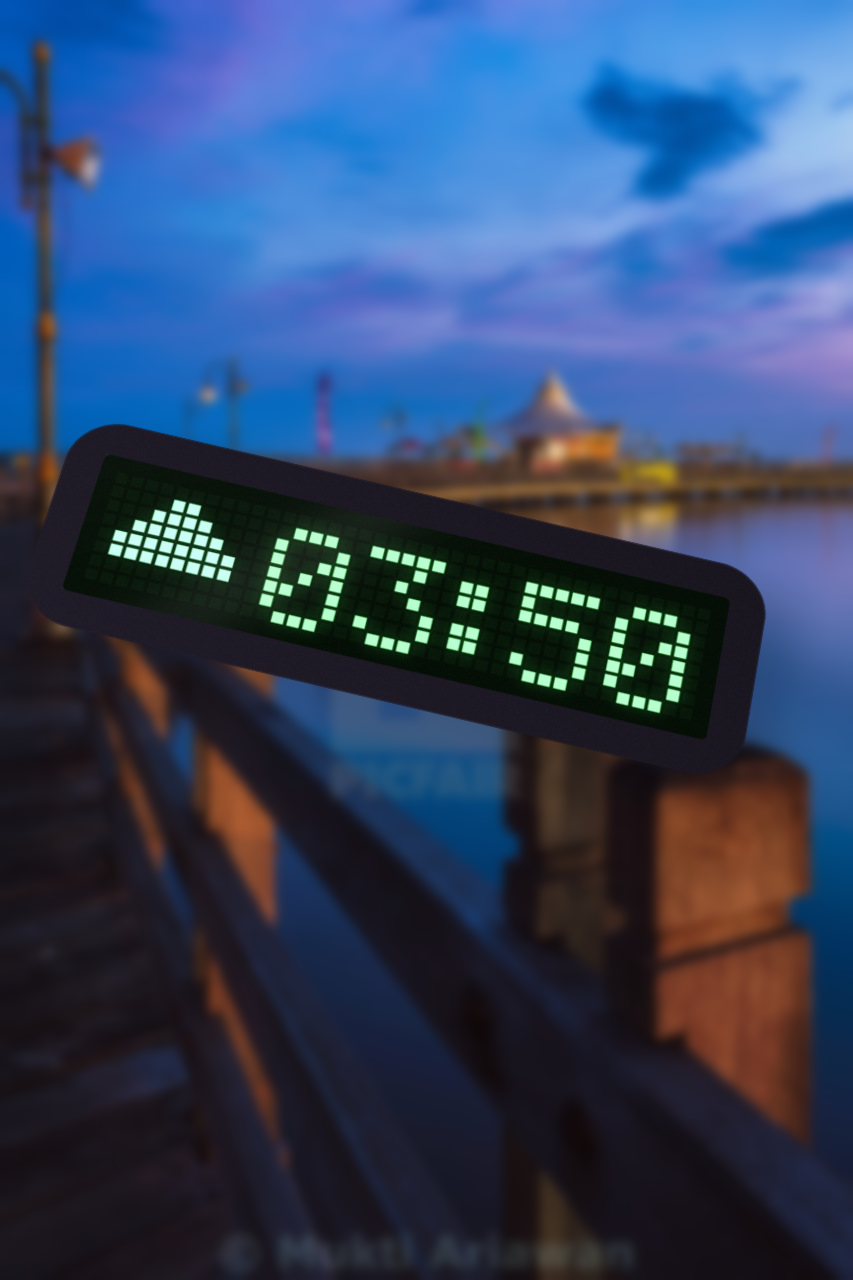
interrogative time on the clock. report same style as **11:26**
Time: **3:50**
